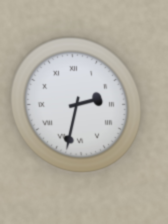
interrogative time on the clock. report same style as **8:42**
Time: **2:33**
